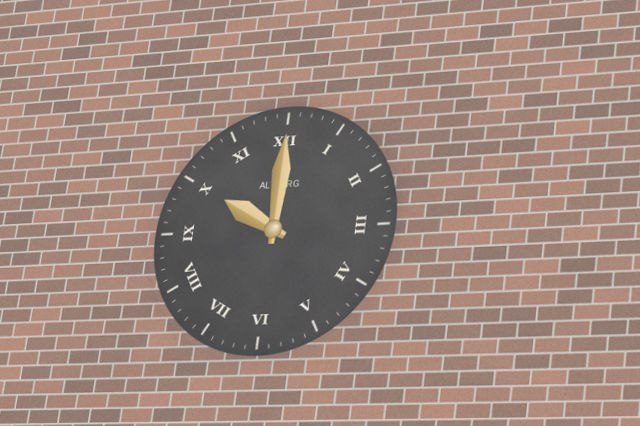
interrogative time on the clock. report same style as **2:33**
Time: **10:00**
